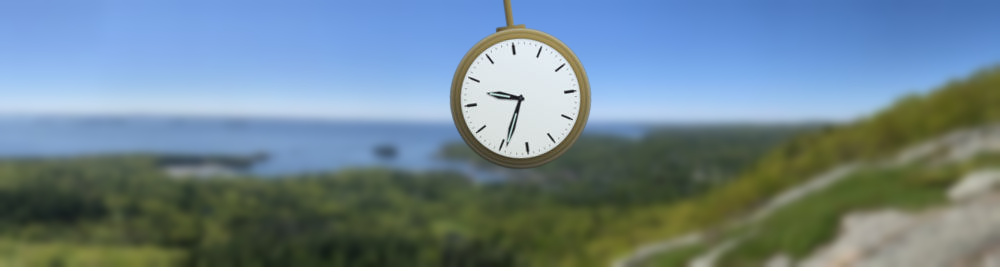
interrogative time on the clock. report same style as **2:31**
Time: **9:34**
